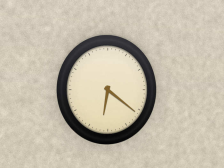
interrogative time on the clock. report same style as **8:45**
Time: **6:21**
